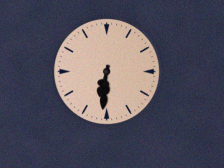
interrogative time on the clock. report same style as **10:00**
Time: **6:31**
